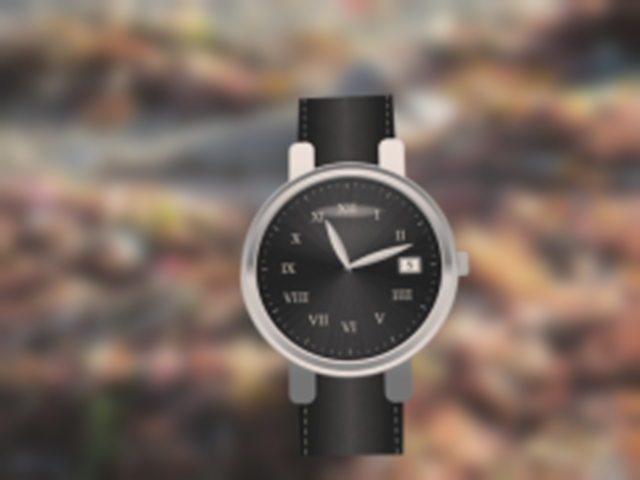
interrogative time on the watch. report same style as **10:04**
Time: **11:12**
